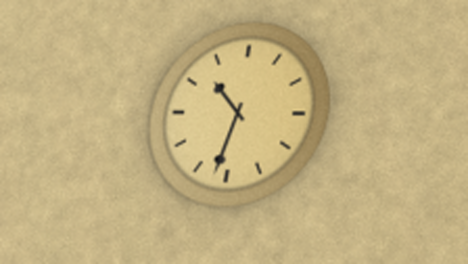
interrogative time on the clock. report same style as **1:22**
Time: **10:32**
